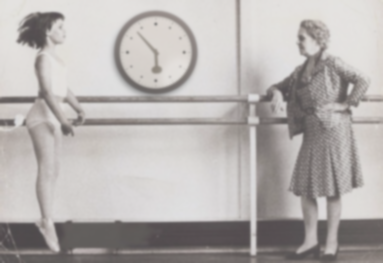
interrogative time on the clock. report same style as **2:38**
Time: **5:53**
